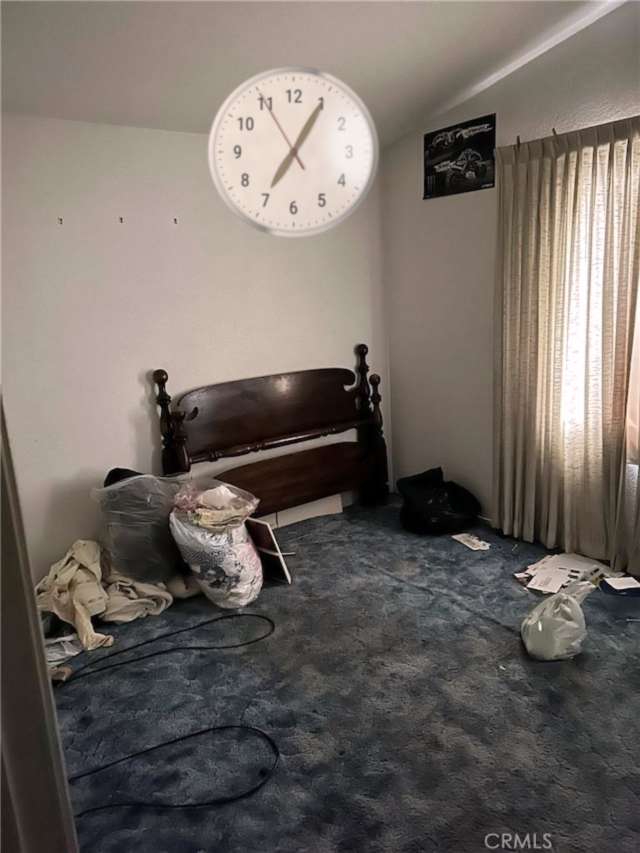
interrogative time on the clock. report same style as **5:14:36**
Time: **7:04:55**
